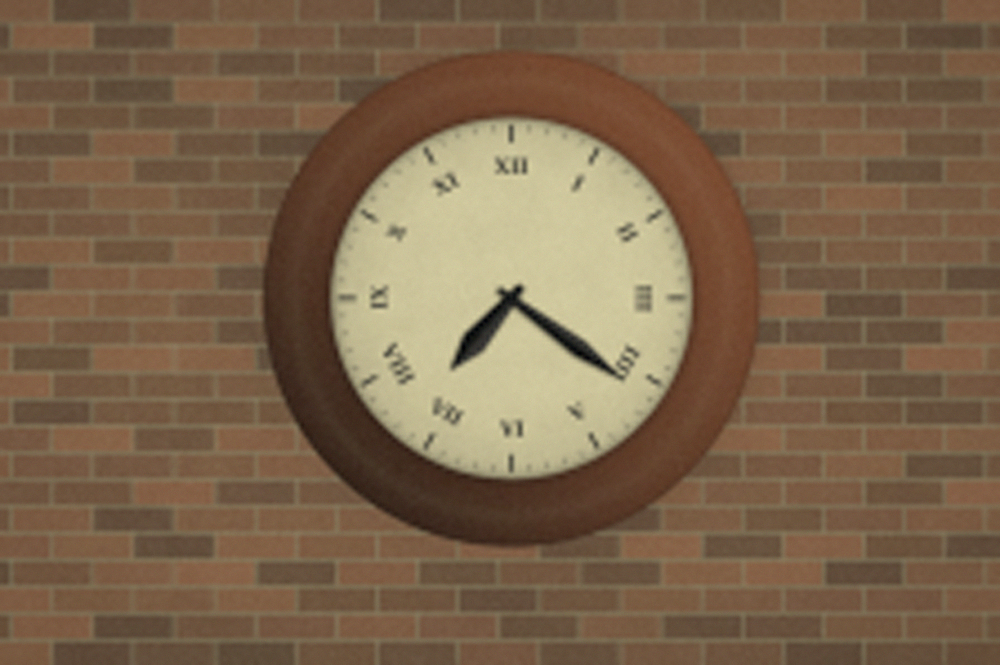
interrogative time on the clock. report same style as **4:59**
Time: **7:21**
